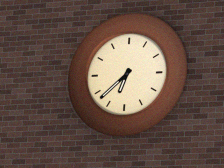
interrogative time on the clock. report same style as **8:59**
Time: **6:38**
